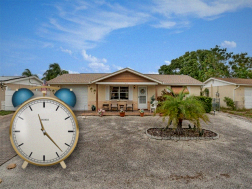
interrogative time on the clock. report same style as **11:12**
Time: **11:23**
